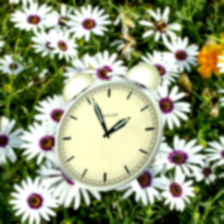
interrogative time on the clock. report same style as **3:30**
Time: **1:56**
